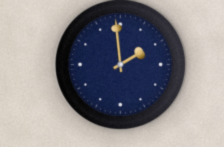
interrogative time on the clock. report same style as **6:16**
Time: **1:59**
